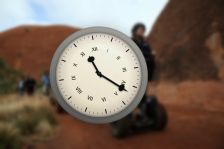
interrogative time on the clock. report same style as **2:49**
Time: **11:22**
